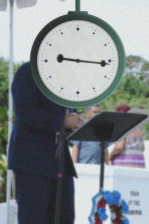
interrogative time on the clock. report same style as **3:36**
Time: **9:16**
